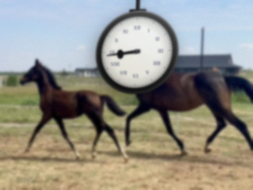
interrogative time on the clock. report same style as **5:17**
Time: **8:44**
